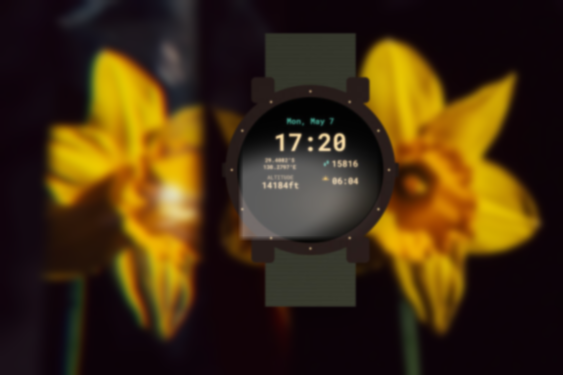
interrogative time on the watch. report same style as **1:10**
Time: **17:20**
